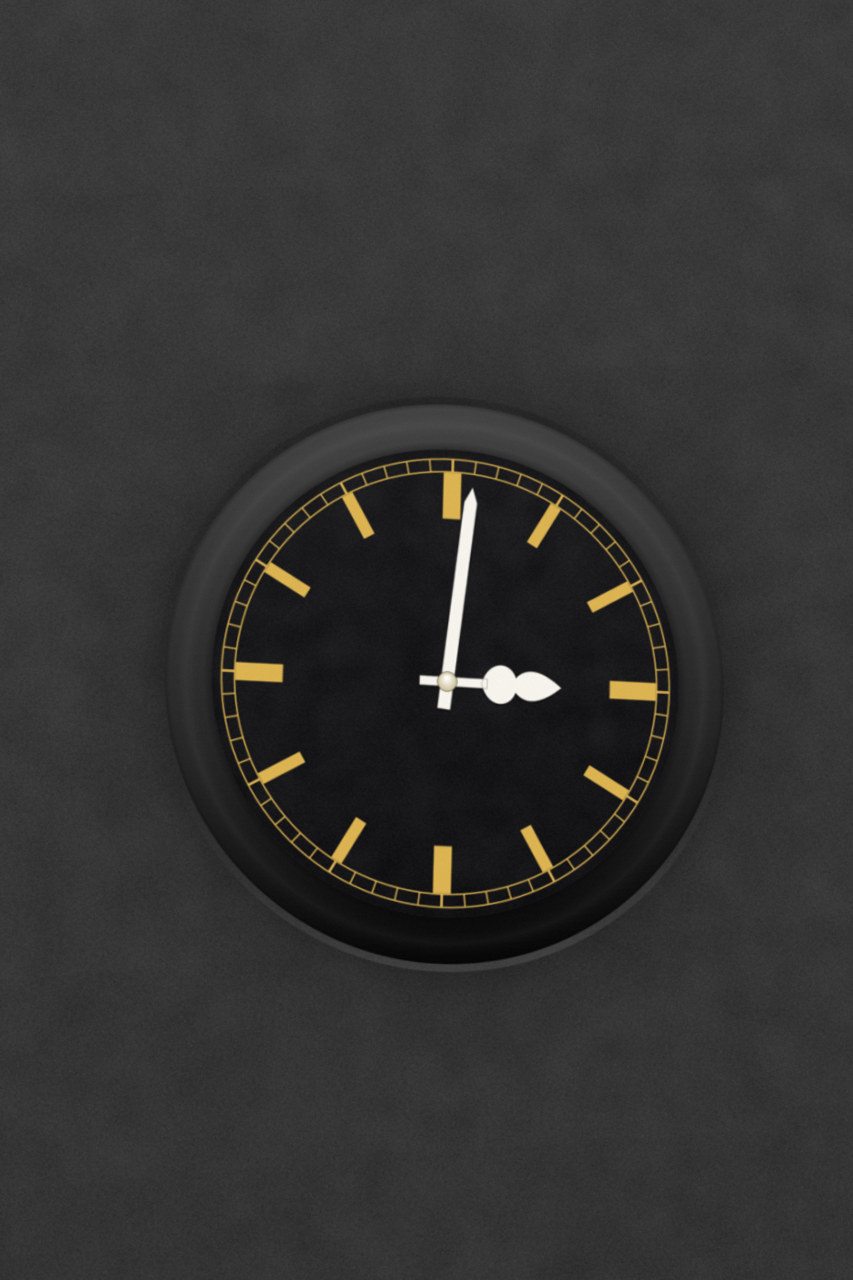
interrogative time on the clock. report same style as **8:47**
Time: **3:01**
